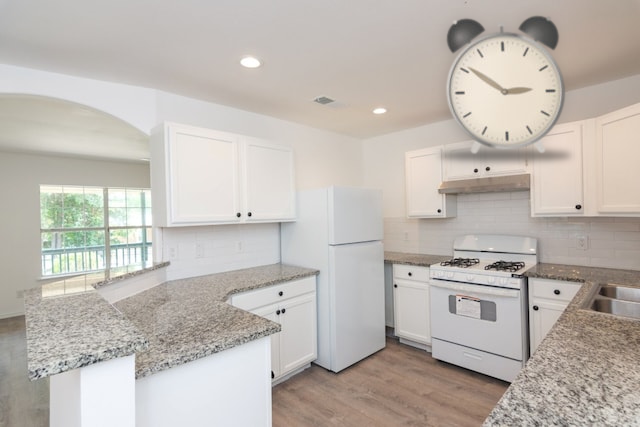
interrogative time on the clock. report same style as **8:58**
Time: **2:51**
